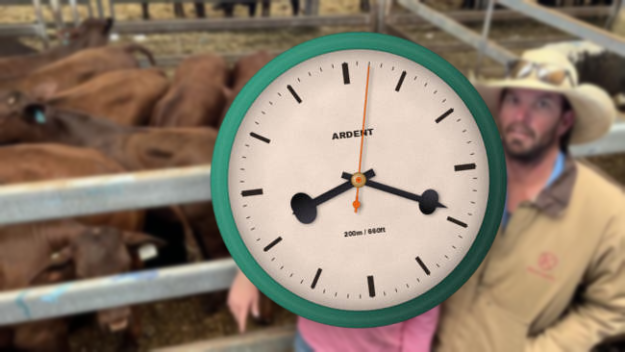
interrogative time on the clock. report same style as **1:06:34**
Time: **8:19:02**
